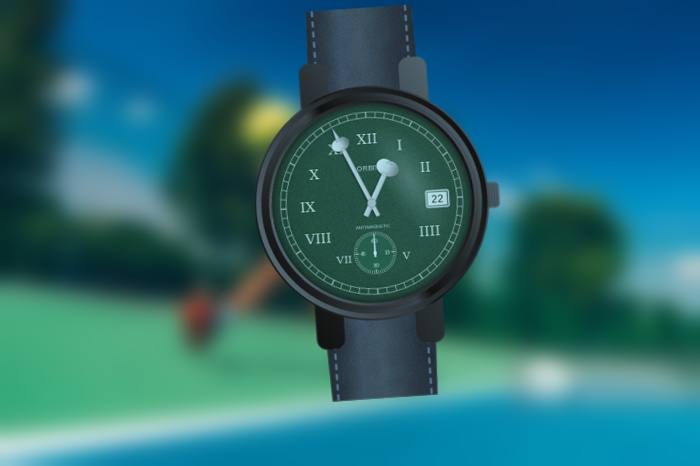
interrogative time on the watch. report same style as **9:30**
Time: **12:56**
